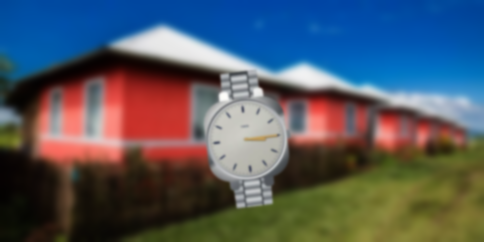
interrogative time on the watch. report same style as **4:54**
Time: **3:15**
